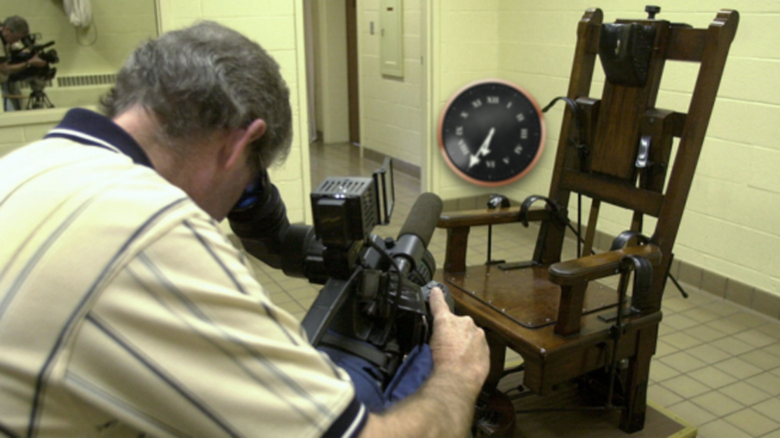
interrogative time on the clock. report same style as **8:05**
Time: **6:35**
